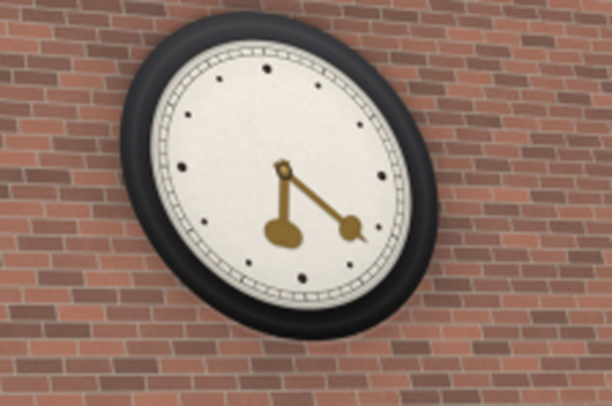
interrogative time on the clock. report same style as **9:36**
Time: **6:22**
